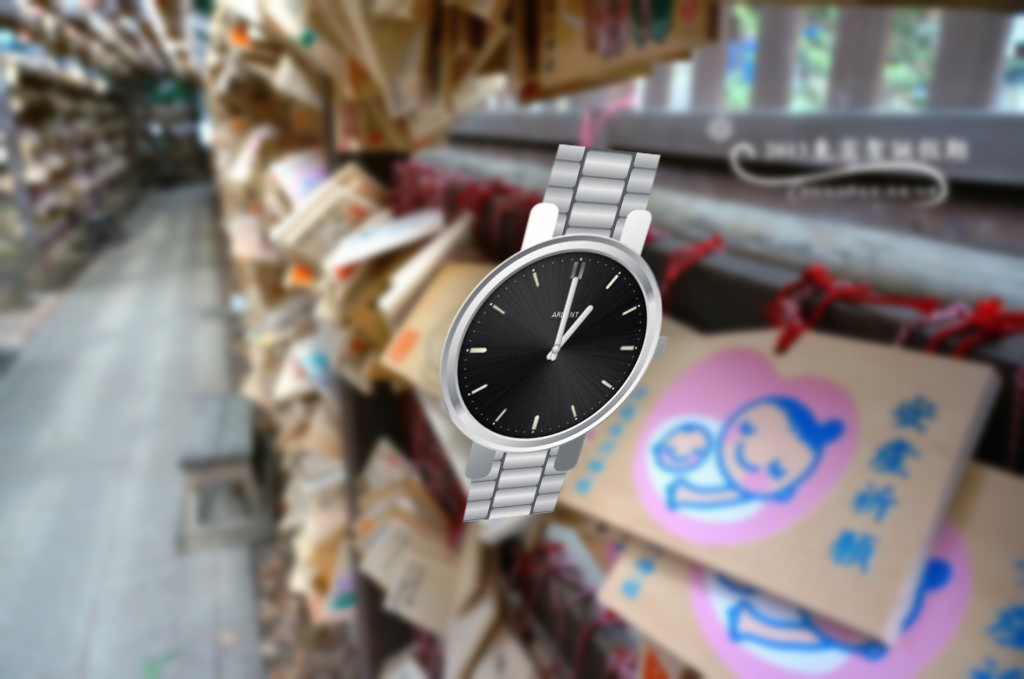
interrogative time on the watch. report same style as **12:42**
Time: **1:00**
